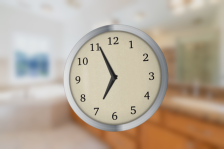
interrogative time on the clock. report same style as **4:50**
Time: **6:56**
